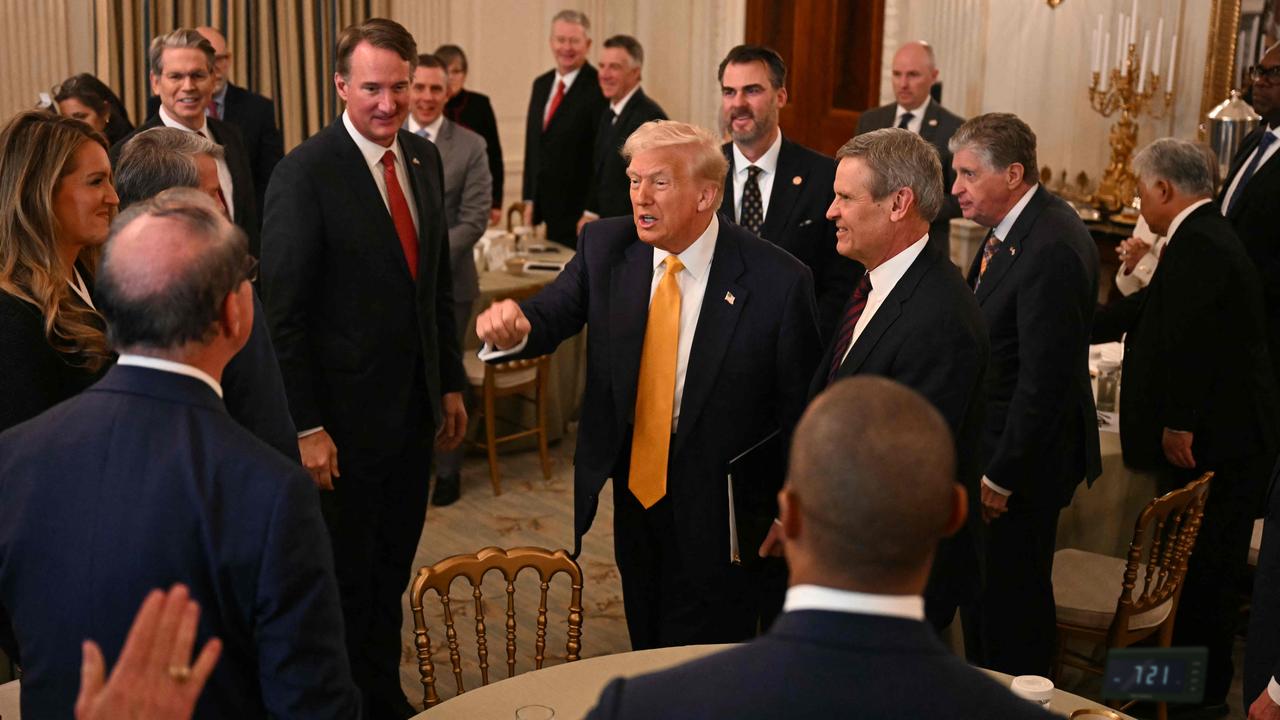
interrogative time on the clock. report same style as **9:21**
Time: **7:21**
